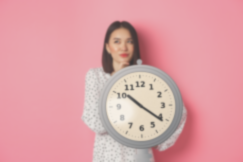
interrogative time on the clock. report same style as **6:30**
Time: **10:21**
